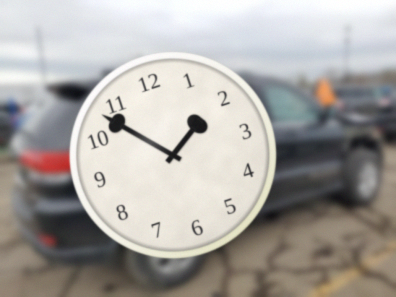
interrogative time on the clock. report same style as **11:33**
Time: **1:53**
